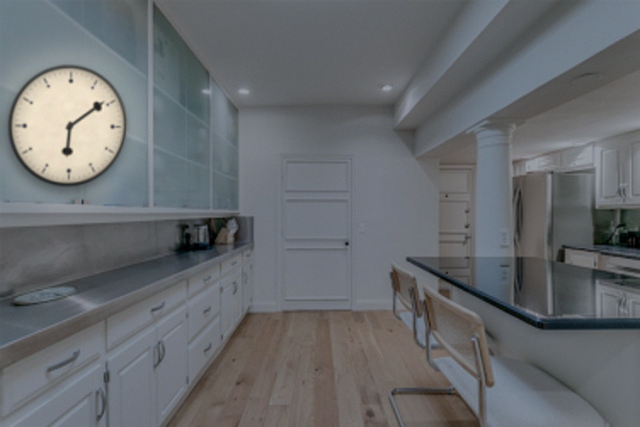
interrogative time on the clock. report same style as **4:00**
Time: **6:09**
